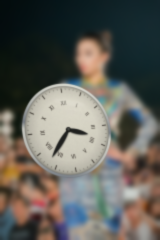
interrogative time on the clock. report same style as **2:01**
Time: **3:37**
